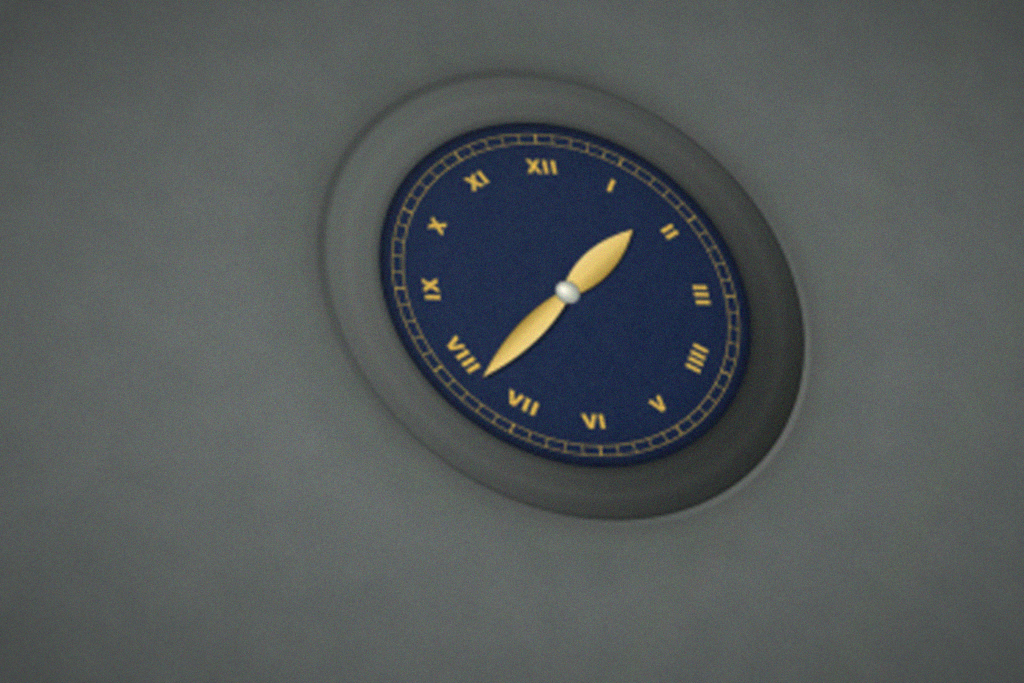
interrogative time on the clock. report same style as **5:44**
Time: **1:38**
